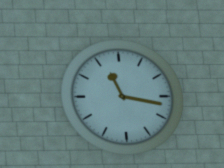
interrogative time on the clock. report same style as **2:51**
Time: **11:17**
